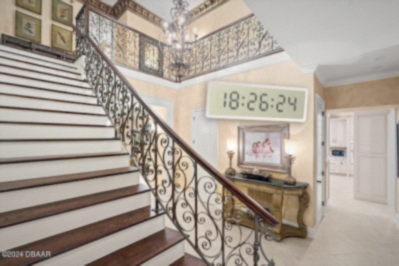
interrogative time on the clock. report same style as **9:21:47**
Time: **18:26:24**
